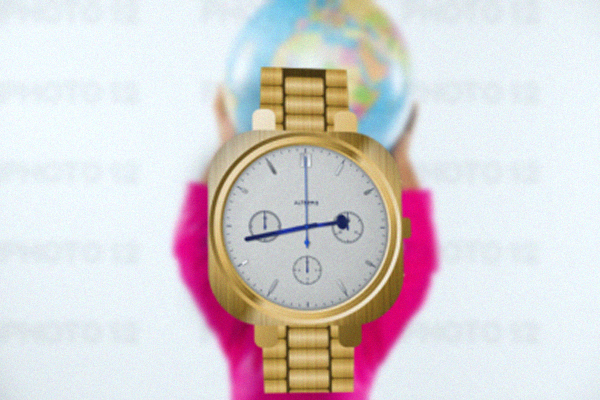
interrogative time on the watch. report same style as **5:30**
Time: **2:43**
